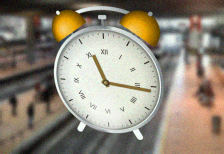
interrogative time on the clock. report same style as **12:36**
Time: **11:16**
